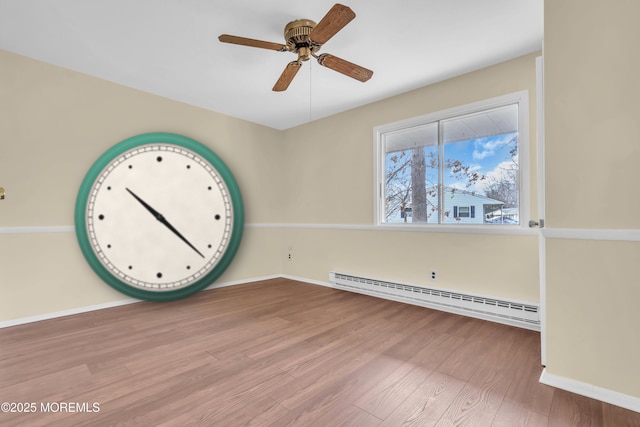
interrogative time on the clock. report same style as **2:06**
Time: **10:22**
